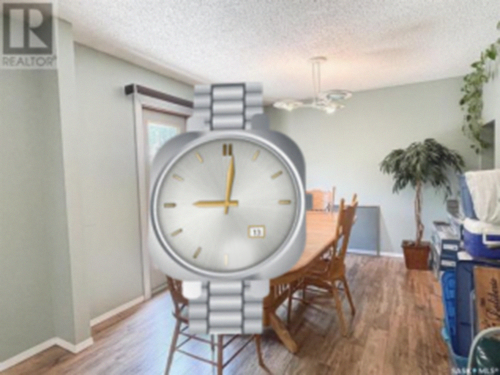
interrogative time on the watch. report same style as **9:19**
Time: **9:01**
